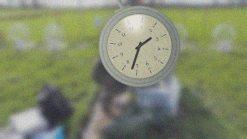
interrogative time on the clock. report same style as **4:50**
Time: **2:37**
